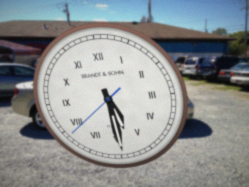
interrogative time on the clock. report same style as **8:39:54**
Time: **5:29:39**
